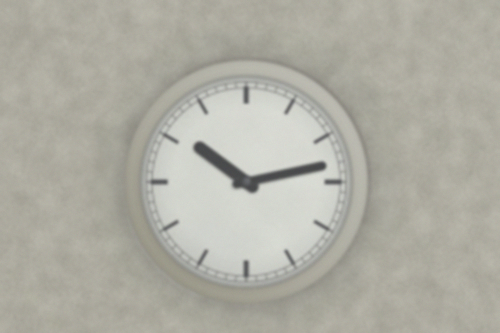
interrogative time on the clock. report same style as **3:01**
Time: **10:13**
